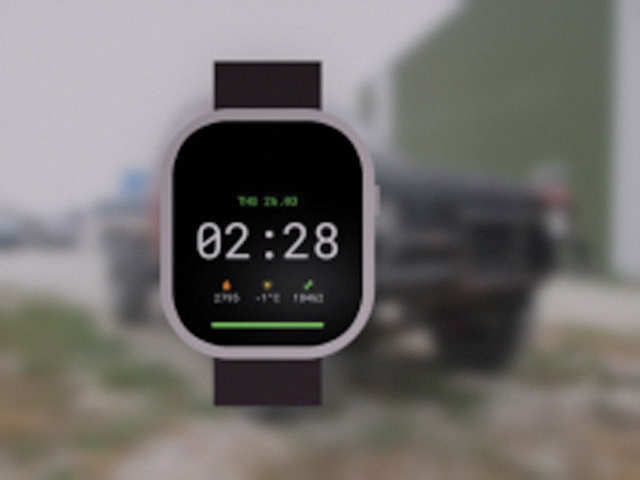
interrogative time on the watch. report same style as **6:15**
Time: **2:28**
